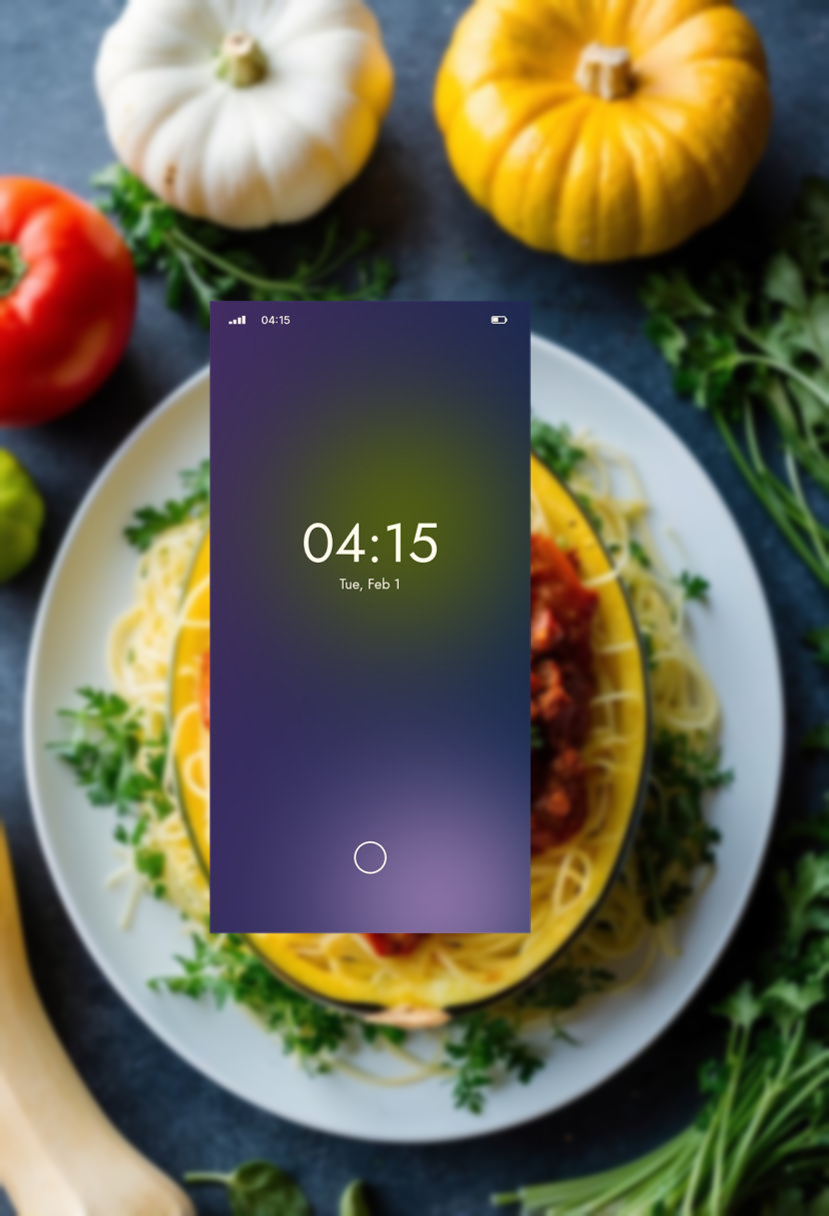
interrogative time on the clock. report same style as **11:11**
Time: **4:15**
